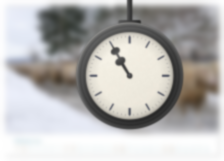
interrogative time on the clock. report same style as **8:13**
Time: **10:55**
